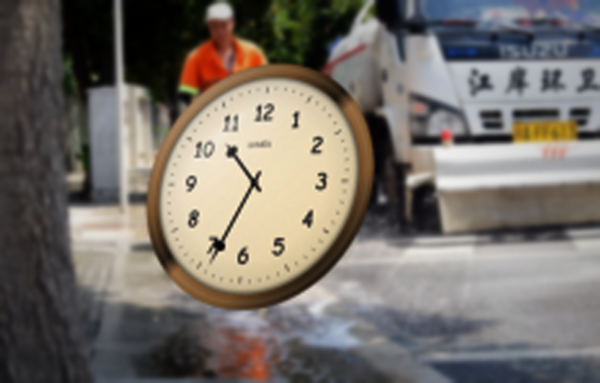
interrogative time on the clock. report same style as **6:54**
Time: **10:34**
